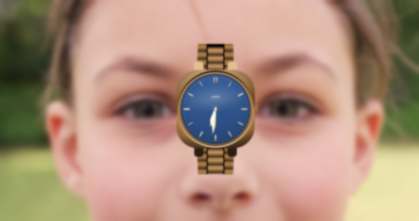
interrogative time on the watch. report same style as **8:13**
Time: **6:31**
